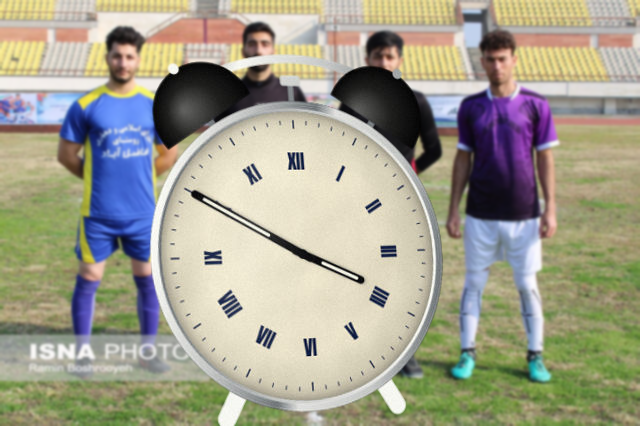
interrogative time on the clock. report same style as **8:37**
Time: **3:50**
